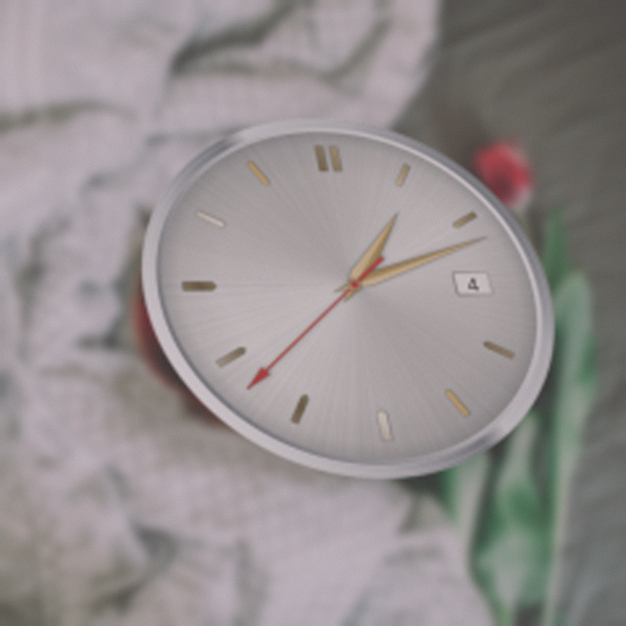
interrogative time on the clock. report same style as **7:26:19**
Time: **1:11:38**
